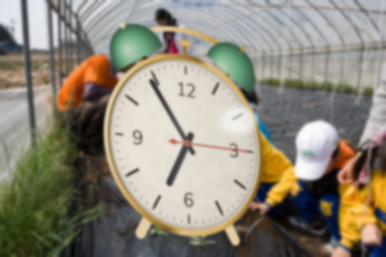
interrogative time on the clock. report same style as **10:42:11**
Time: **6:54:15**
